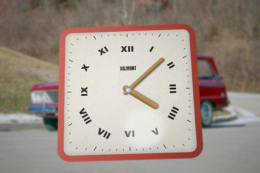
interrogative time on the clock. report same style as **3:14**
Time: **4:08**
